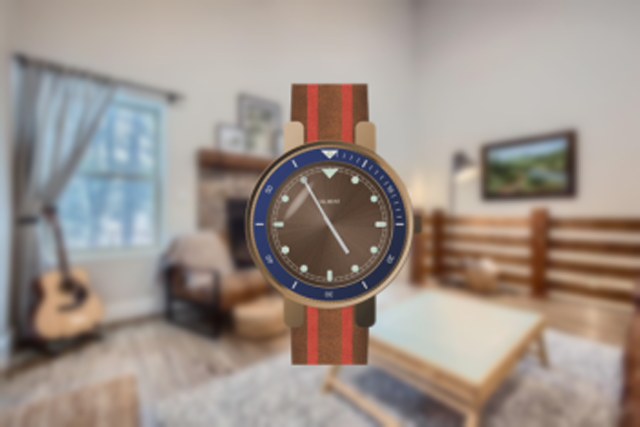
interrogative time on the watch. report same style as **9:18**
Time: **4:55**
